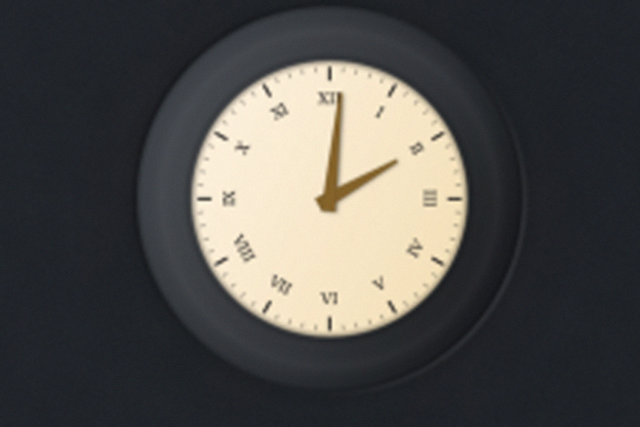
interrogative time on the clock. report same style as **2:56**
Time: **2:01**
